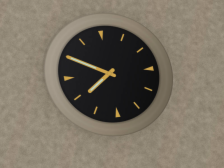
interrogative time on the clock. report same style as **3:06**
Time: **7:50**
